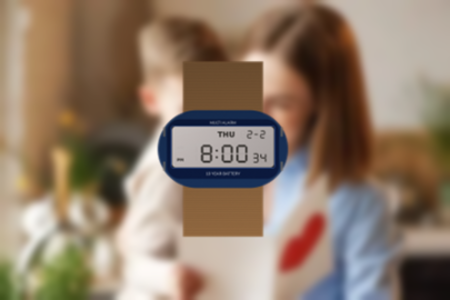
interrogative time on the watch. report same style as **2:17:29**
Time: **8:00:34**
